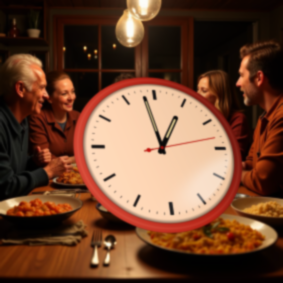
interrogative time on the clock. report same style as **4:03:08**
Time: **12:58:13**
